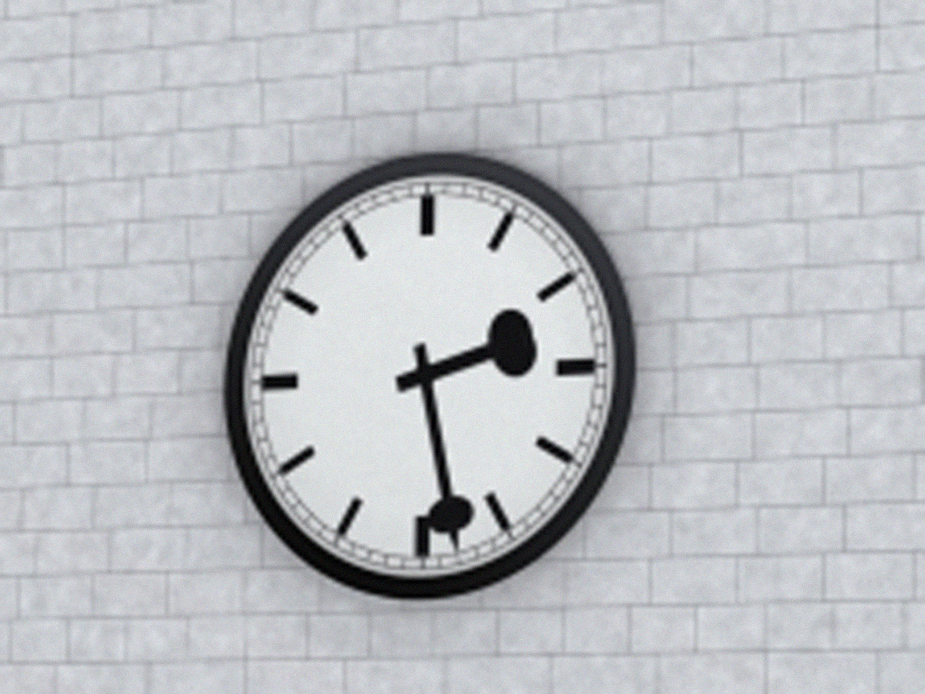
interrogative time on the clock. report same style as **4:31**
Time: **2:28**
